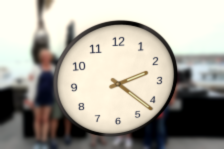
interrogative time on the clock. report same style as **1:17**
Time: **2:22**
